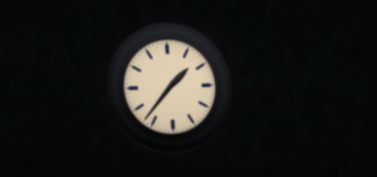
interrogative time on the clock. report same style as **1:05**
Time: **1:37**
